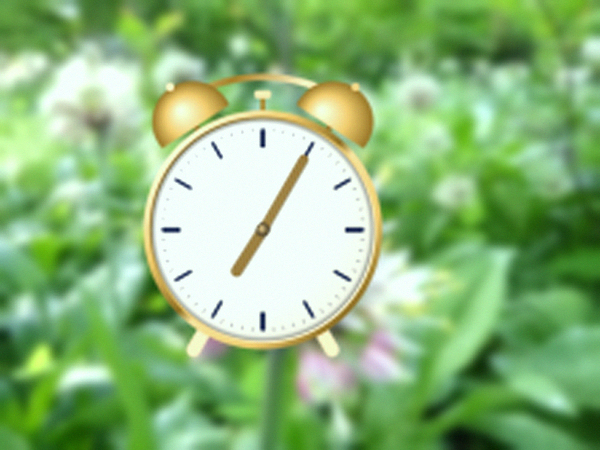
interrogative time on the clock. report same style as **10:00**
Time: **7:05**
